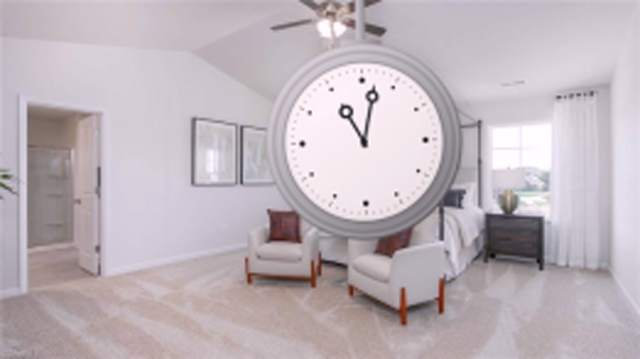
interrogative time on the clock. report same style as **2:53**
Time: **11:02**
